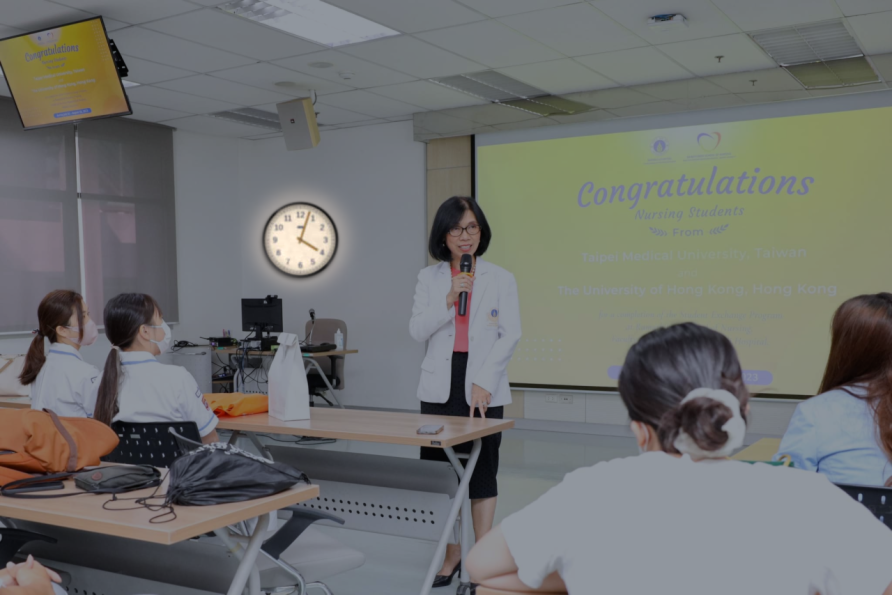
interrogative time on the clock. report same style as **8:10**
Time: **4:03**
